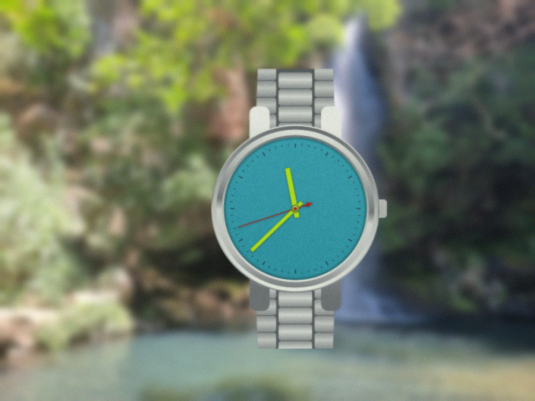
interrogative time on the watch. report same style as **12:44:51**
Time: **11:37:42**
